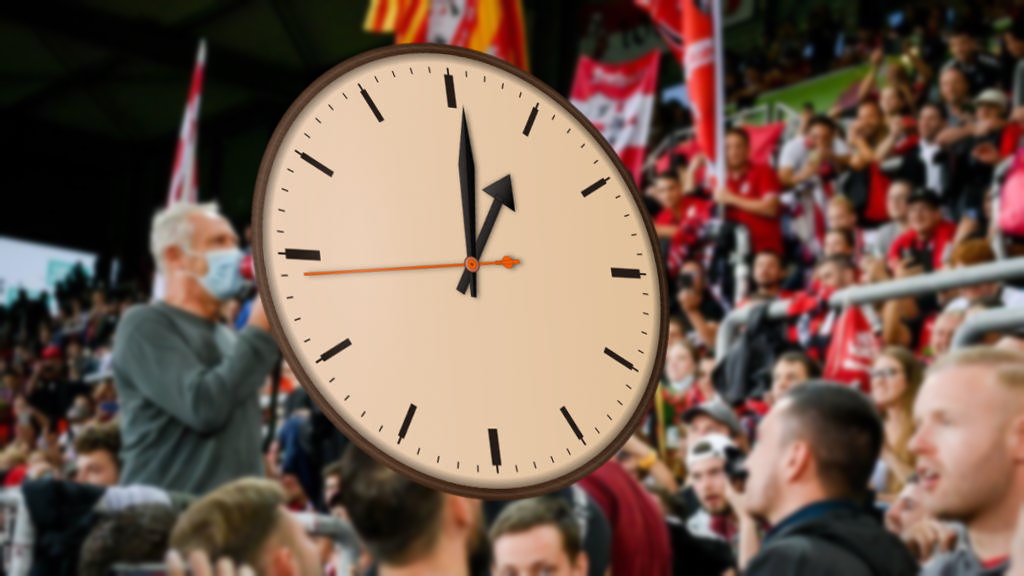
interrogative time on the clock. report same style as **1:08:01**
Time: **1:00:44**
